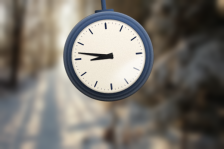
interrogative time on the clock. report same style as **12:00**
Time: **8:47**
